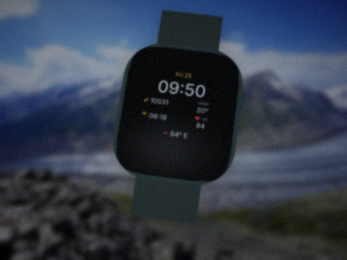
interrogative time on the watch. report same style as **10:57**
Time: **9:50**
